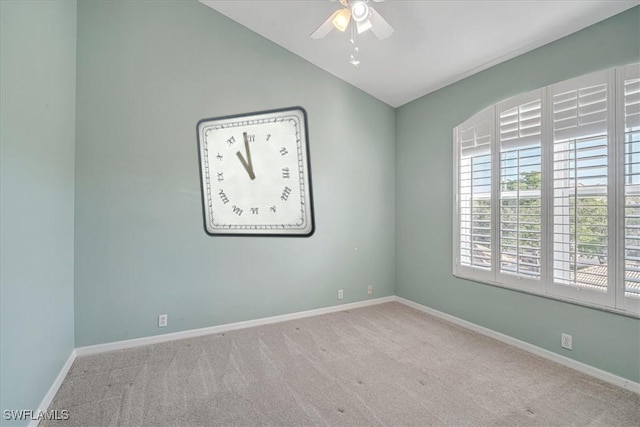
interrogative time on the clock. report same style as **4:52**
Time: **10:59**
